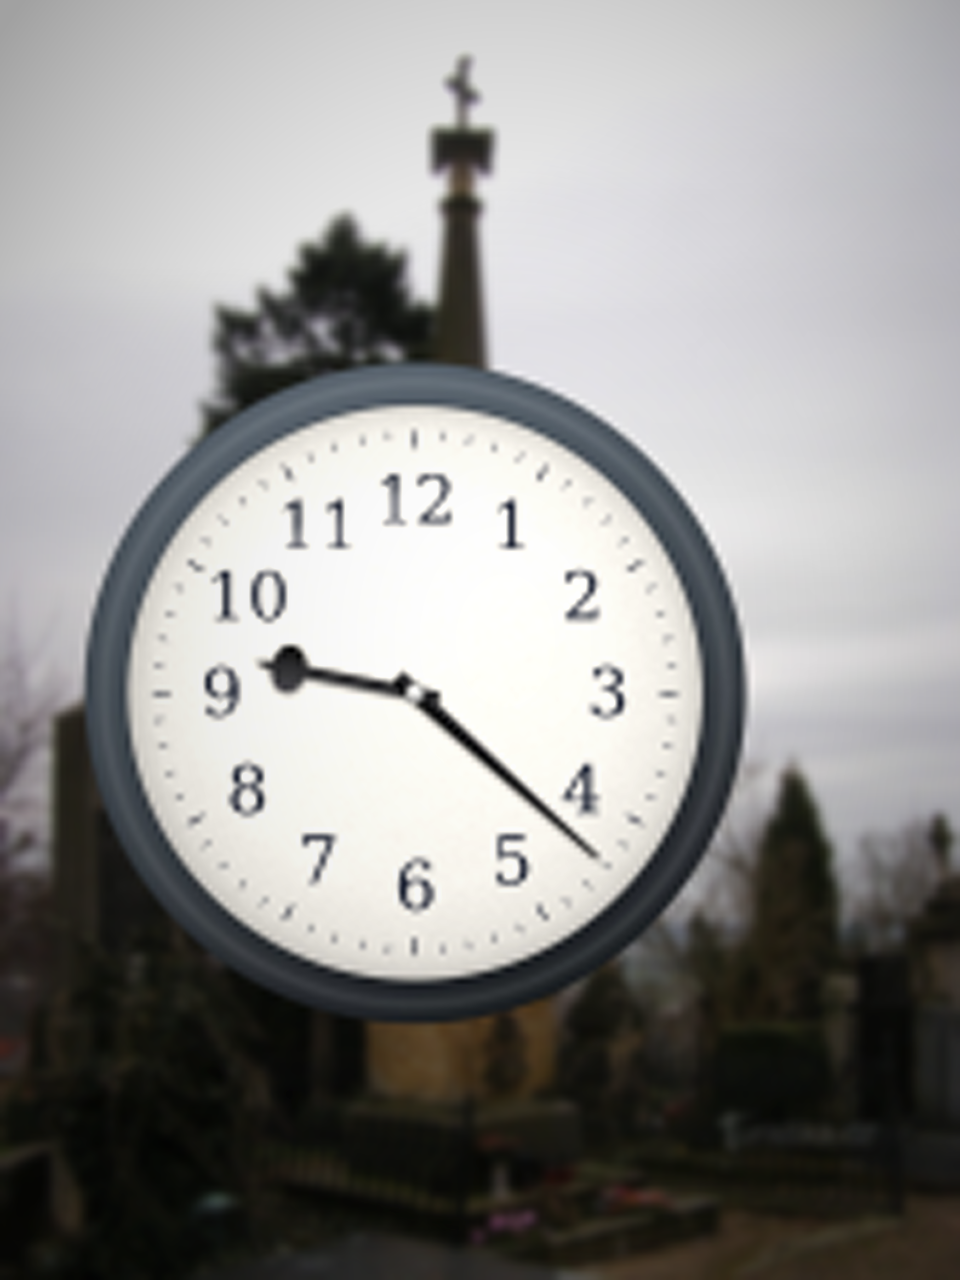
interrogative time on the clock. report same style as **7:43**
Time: **9:22**
